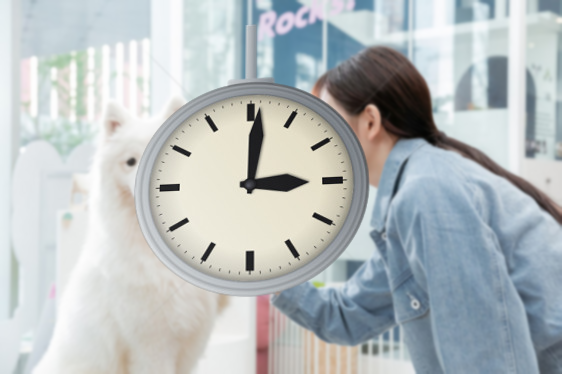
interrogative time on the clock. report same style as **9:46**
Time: **3:01**
